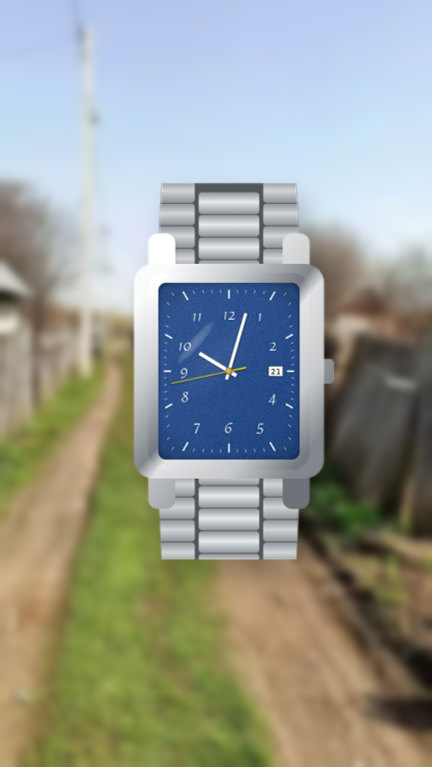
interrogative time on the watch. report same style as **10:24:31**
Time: **10:02:43**
